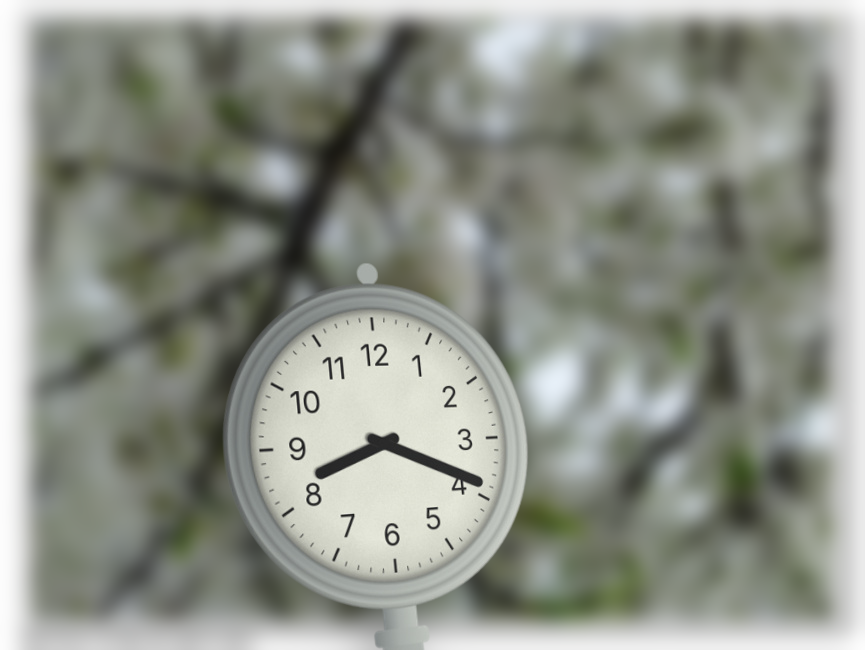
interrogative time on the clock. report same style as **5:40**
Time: **8:19**
